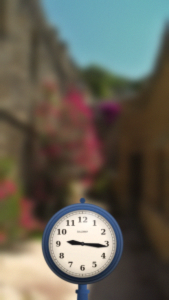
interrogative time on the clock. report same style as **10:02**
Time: **9:16**
